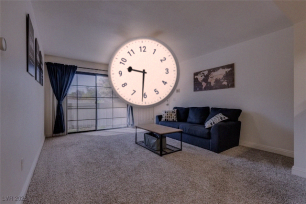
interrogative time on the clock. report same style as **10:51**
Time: **9:31**
